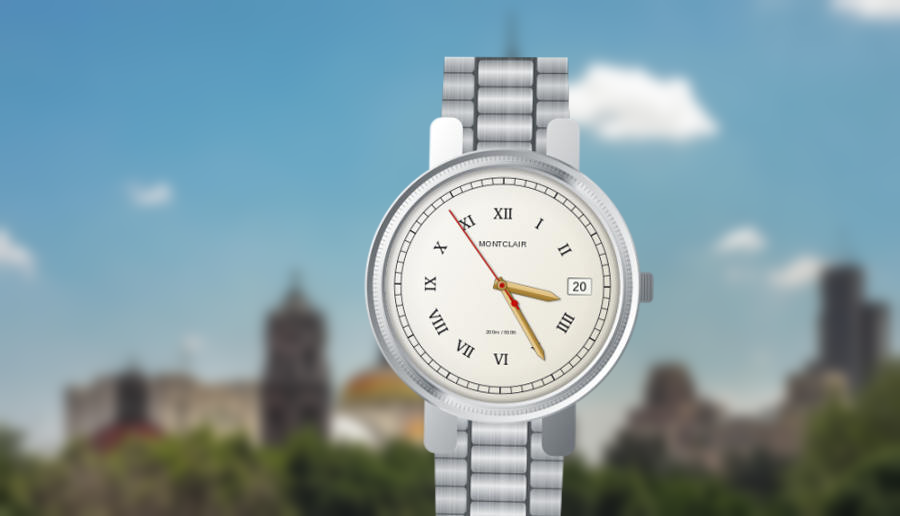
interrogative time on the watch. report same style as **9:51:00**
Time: **3:24:54**
